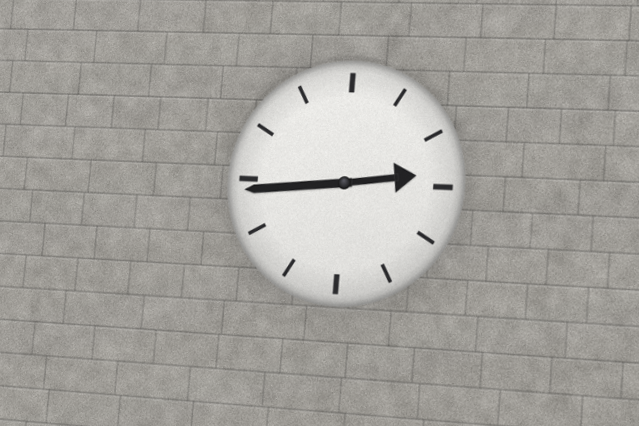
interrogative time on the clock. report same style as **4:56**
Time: **2:44**
